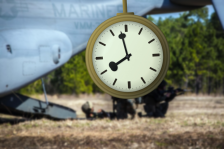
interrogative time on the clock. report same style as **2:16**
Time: **7:58**
